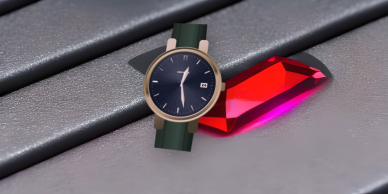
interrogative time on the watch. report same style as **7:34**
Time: **12:28**
